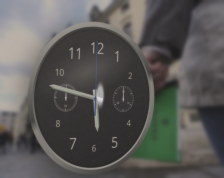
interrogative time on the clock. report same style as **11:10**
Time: **5:47**
